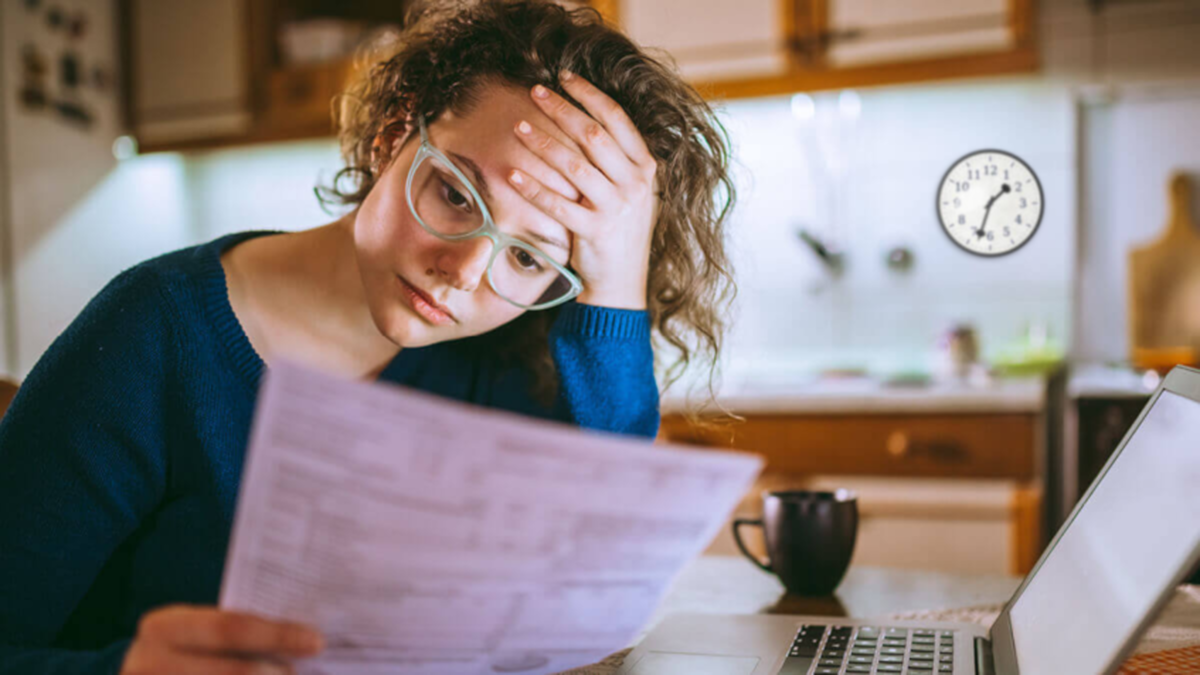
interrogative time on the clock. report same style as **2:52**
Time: **1:33**
